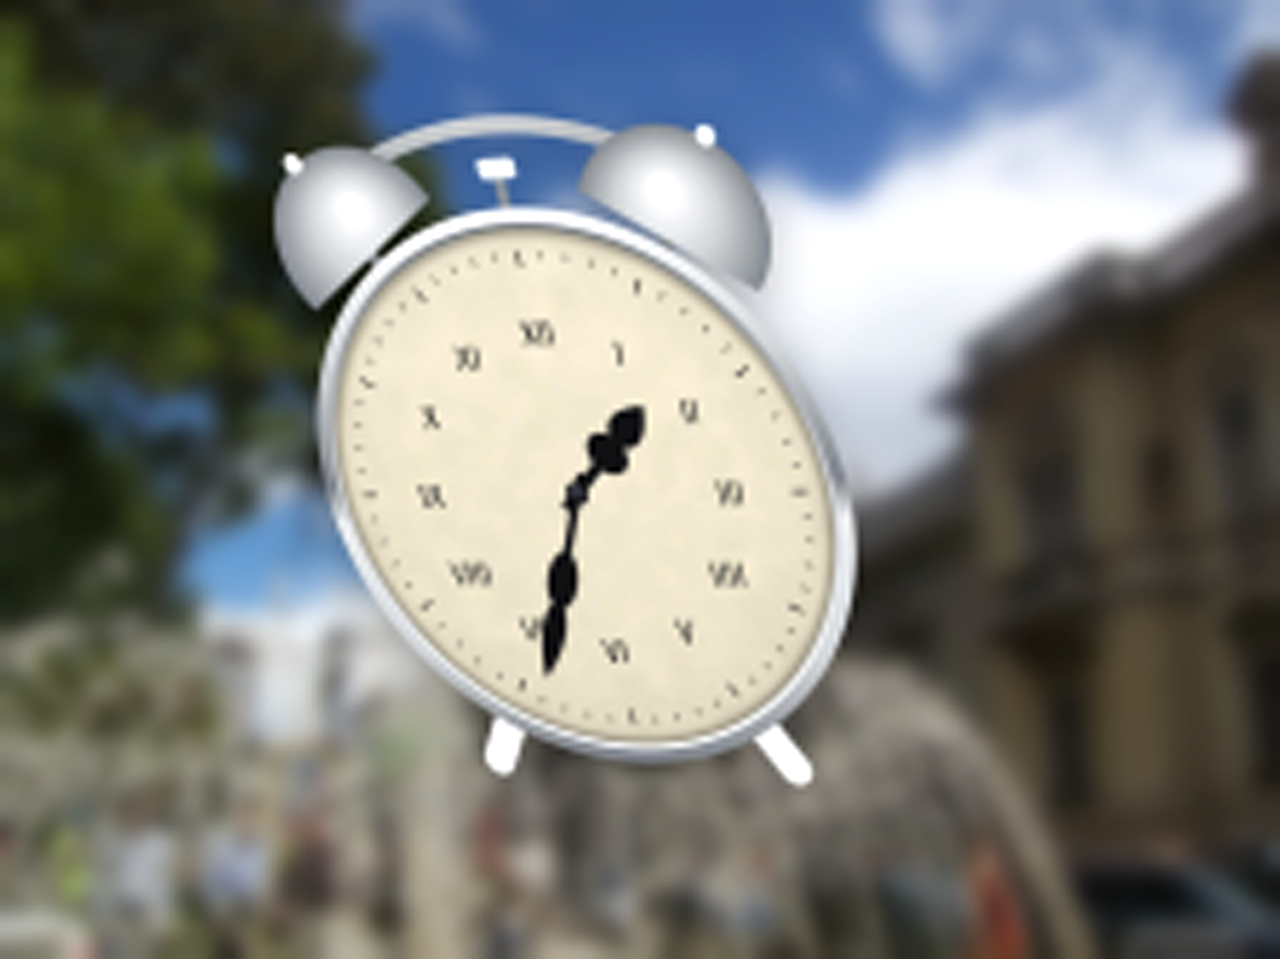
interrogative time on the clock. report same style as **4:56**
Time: **1:34**
